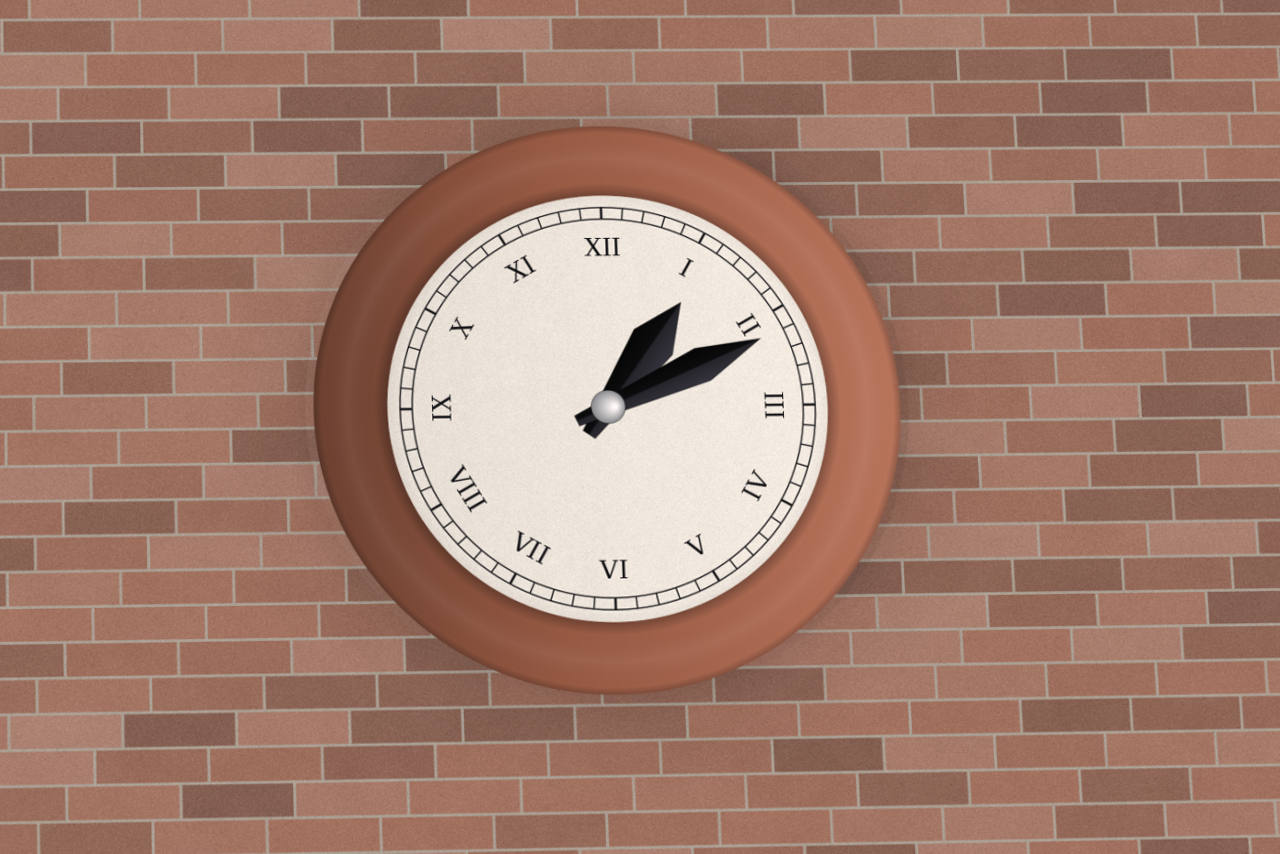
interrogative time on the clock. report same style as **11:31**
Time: **1:11**
